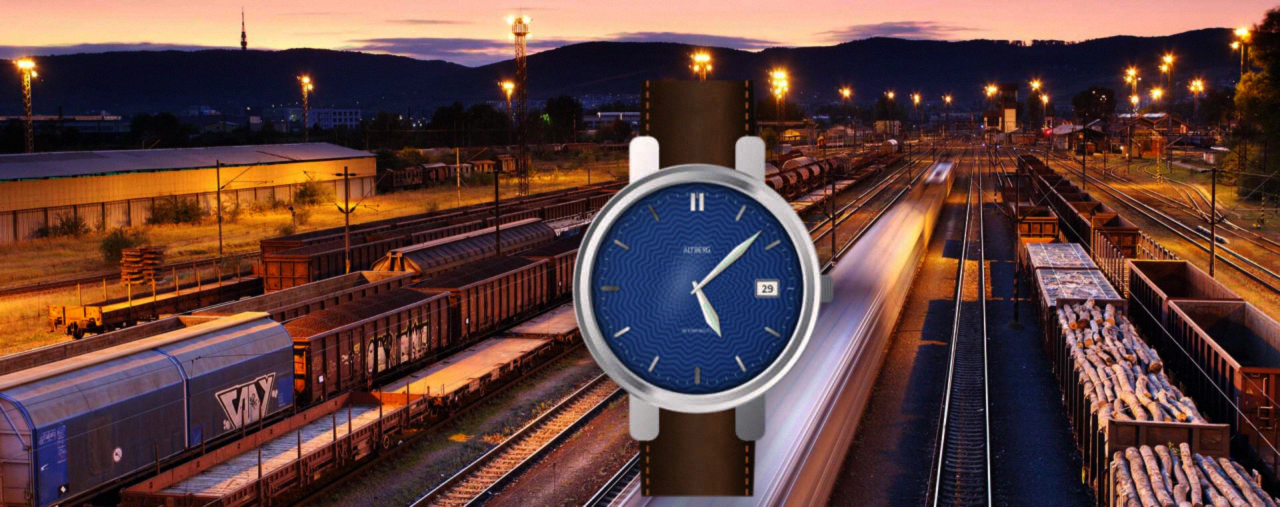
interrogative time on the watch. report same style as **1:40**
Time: **5:08**
